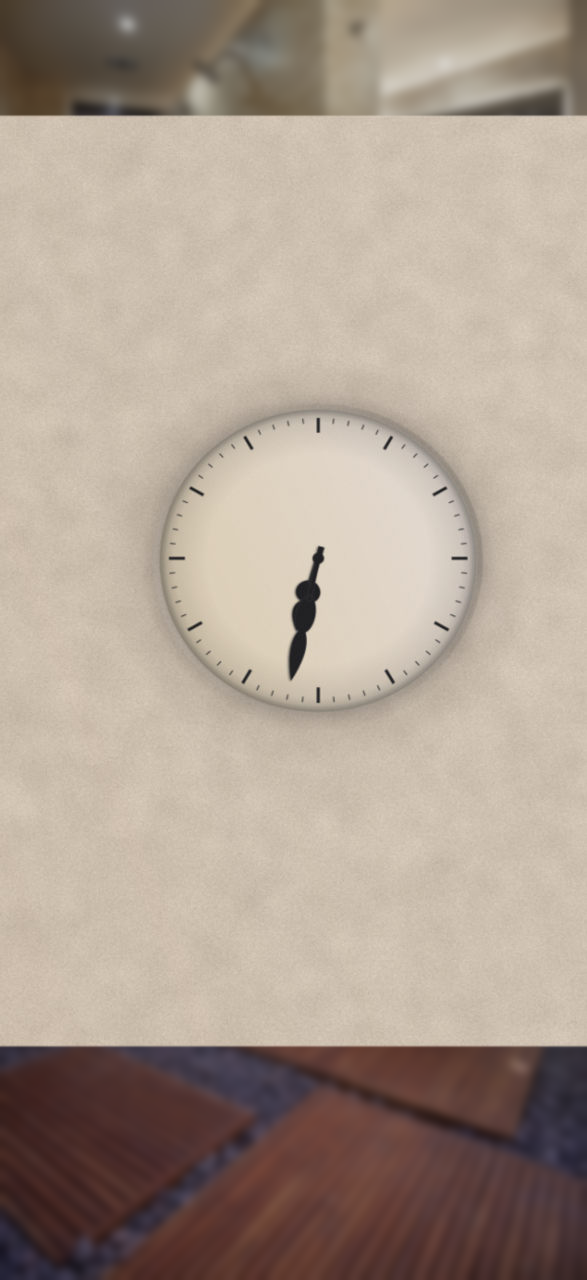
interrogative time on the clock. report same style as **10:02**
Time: **6:32**
